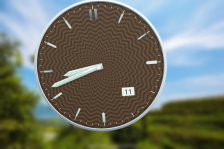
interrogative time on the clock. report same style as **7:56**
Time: **8:42**
